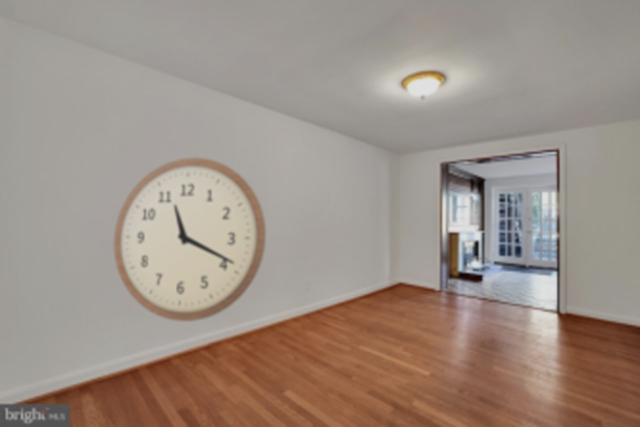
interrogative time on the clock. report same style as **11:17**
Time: **11:19**
